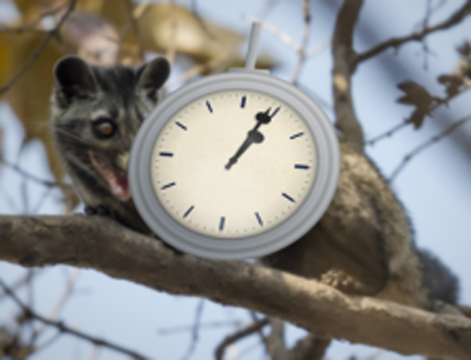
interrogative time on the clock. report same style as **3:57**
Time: **1:04**
